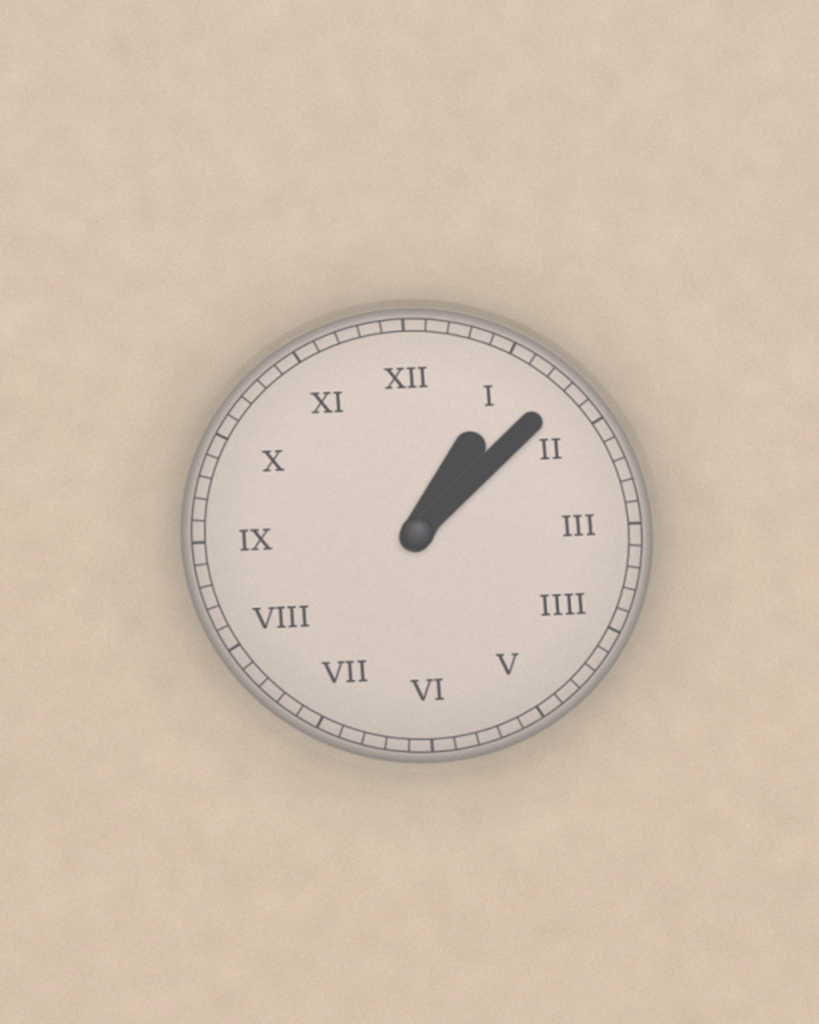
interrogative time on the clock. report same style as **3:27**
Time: **1:08**
